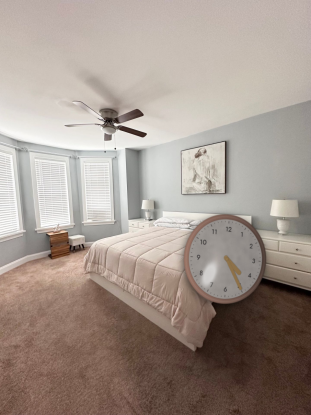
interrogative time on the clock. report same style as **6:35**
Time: **4:25**
